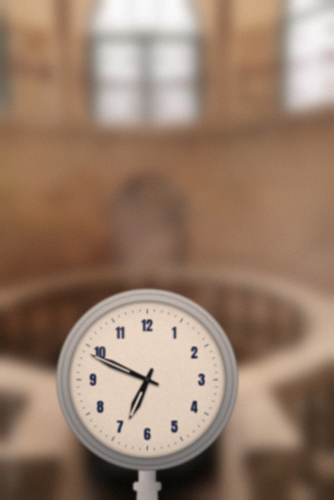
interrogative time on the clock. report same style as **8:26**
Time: **6:49**
